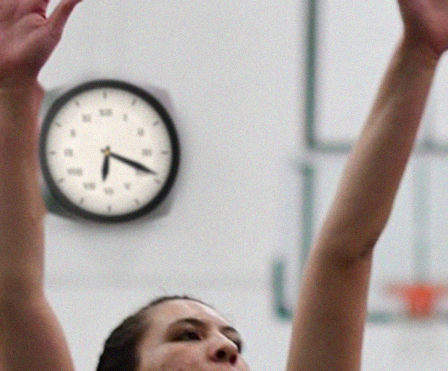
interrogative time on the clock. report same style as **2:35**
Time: **6:19**
